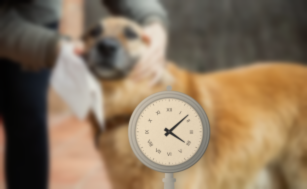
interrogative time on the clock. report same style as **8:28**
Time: **4:08**
